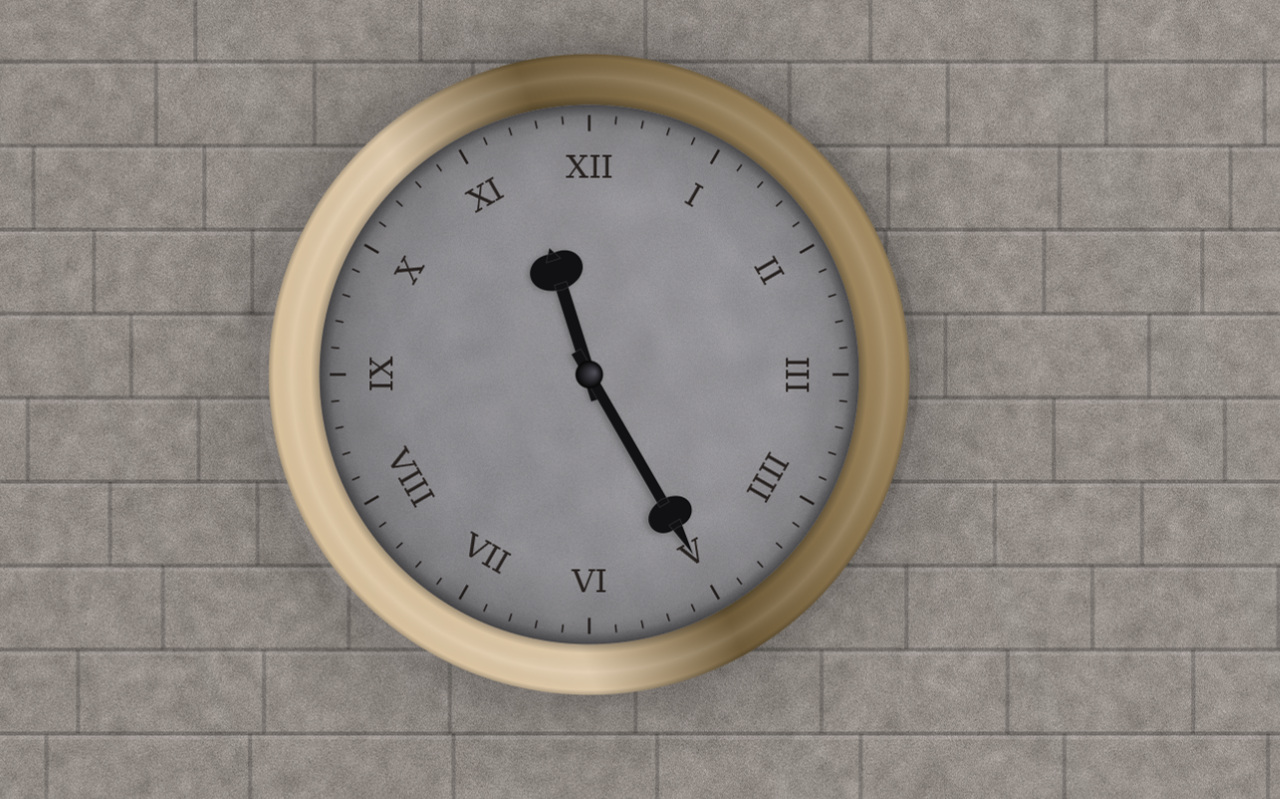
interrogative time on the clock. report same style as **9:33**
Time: **11:25**
